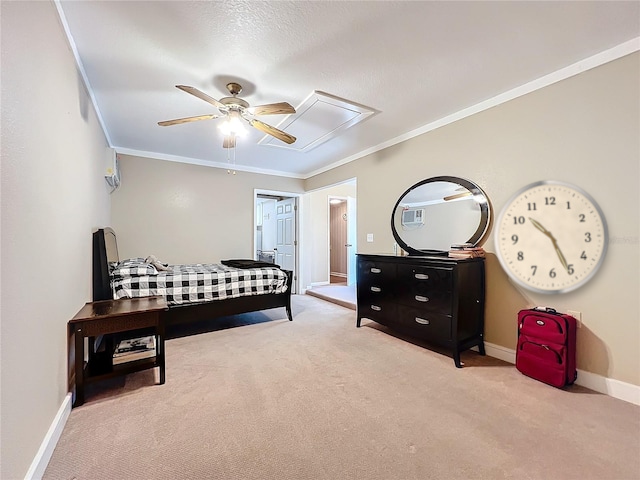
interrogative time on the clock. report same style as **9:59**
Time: **10:26**
